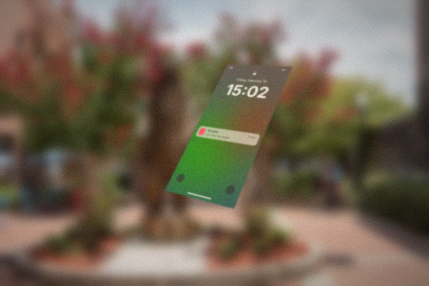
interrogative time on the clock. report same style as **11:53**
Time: **15:02**
